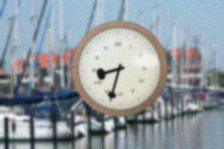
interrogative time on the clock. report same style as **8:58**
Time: **8:33**
